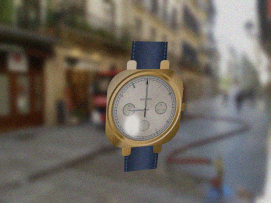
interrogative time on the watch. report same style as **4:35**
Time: **9:00**
